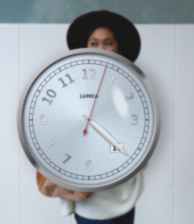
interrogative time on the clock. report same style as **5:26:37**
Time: **4:22:03**
